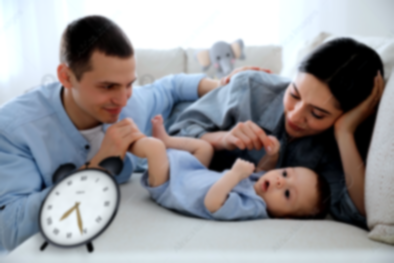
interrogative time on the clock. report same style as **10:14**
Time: **7:26**
